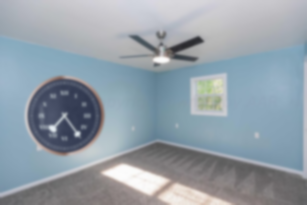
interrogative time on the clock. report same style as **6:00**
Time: **7:24**
